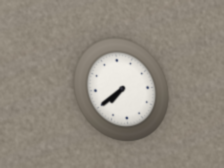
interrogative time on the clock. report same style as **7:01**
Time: **7:40**
